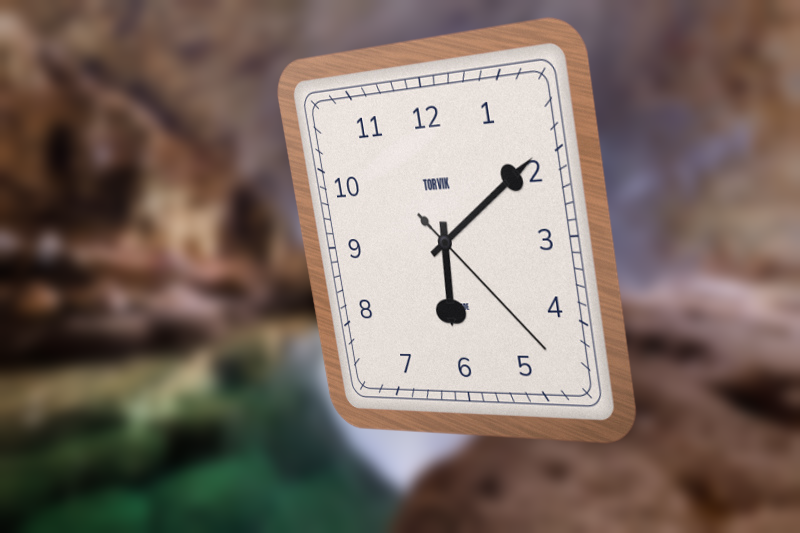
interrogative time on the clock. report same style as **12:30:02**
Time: **6:09:23**
